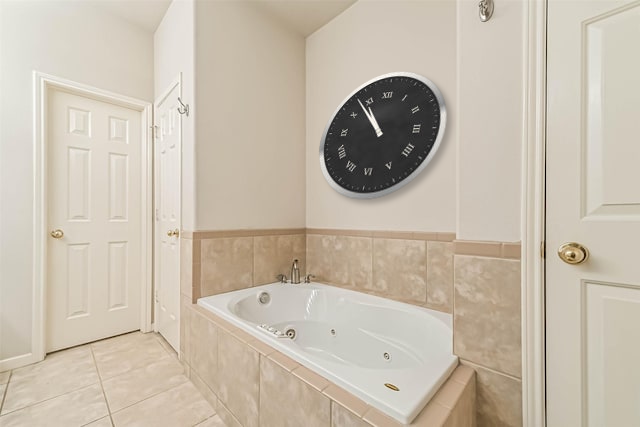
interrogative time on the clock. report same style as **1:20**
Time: **10:53**
